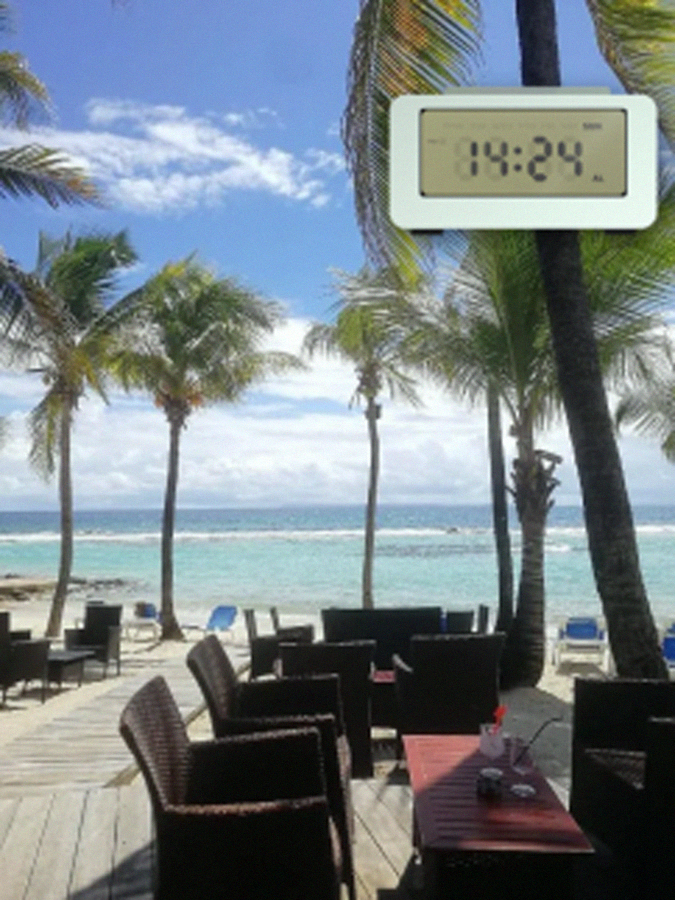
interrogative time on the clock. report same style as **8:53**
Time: **14:24**
